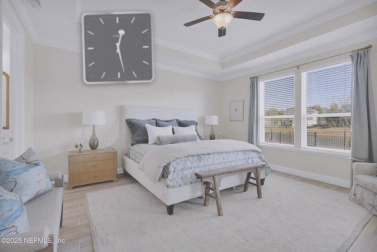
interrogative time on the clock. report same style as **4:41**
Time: **12:28**
